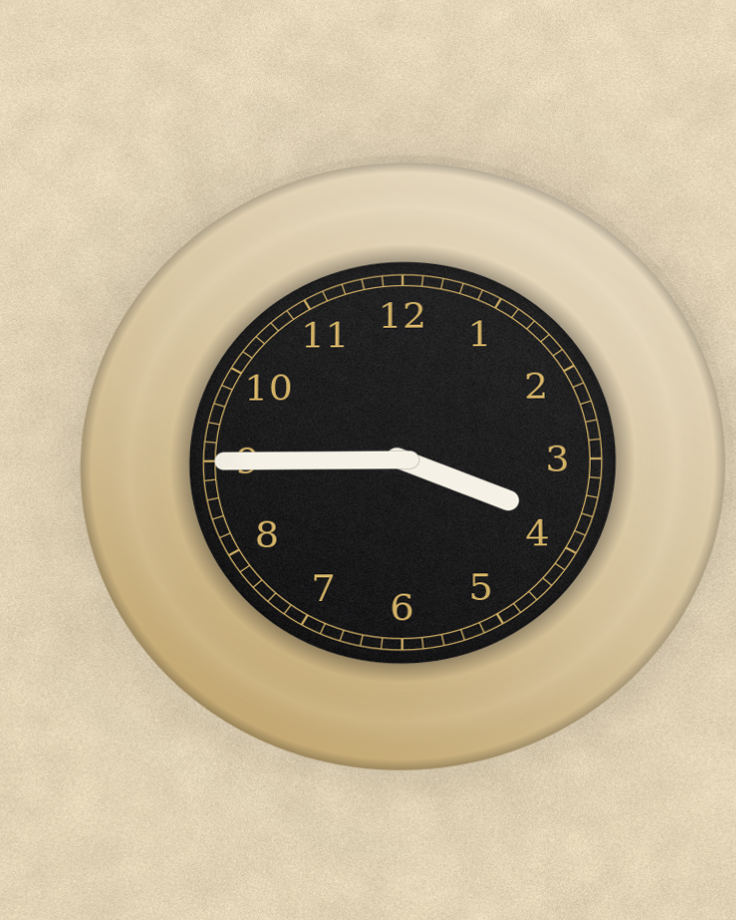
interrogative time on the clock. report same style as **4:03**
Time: **3:45**
